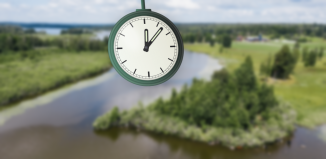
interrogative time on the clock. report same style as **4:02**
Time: **12:07**
